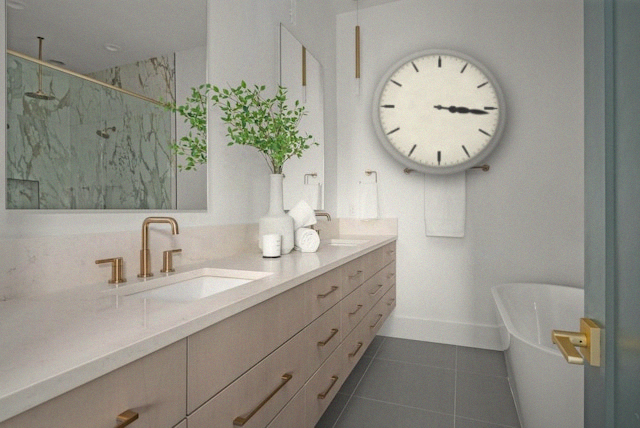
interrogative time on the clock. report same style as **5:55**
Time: **3:16**
